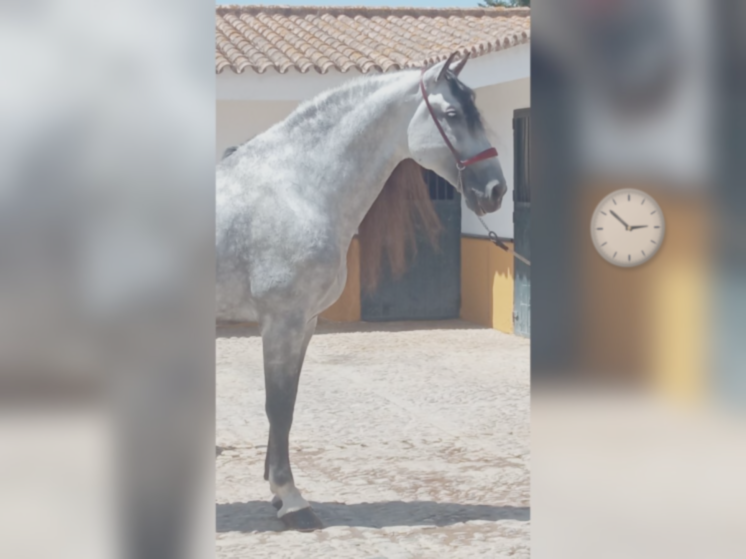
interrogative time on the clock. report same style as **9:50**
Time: **2:52**
